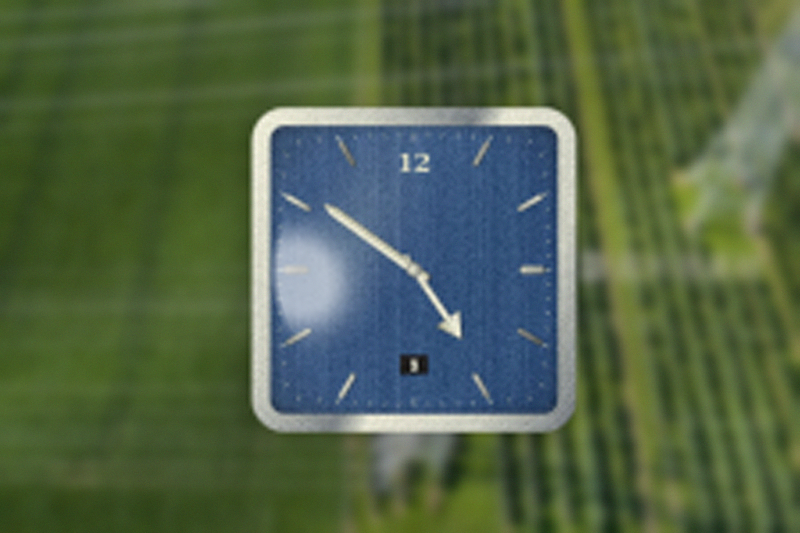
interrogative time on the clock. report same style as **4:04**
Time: **4:51**
